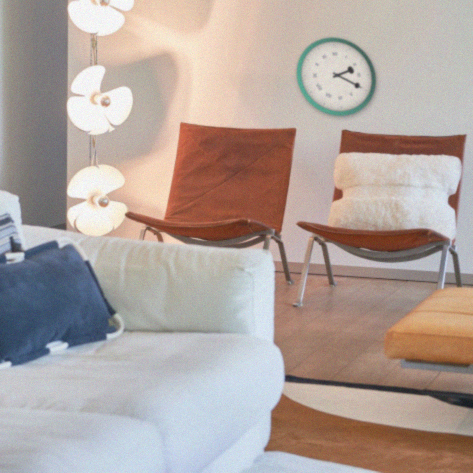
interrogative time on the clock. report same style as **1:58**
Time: **2:20**
